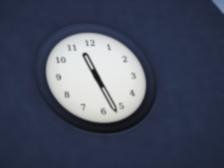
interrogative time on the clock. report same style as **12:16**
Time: **11:27**
